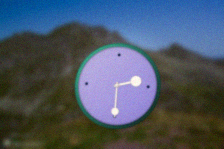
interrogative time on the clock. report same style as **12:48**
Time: **2:30**
